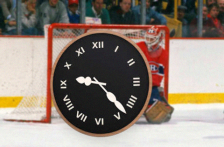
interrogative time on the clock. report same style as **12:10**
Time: **9:23**
